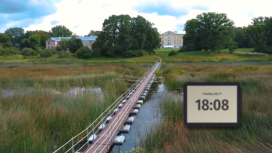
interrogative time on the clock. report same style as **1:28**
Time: **18:08**
